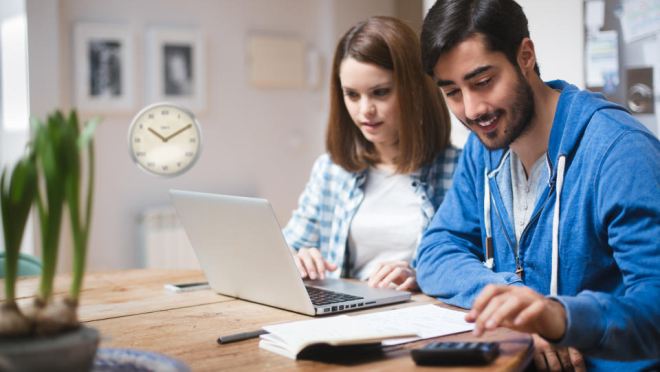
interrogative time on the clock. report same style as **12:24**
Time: **10:10**
